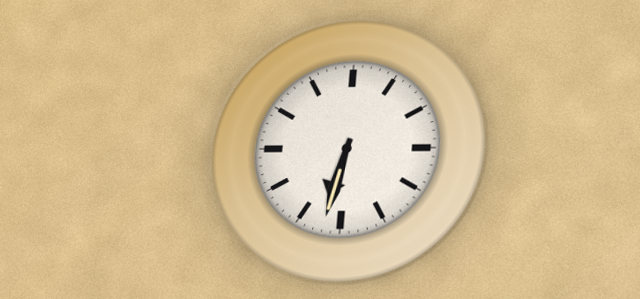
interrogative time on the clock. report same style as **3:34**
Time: **6:32**
